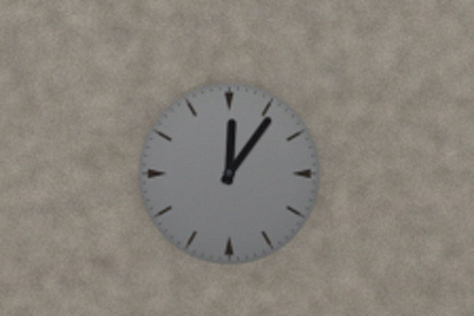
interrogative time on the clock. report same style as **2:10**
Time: **12:06**
